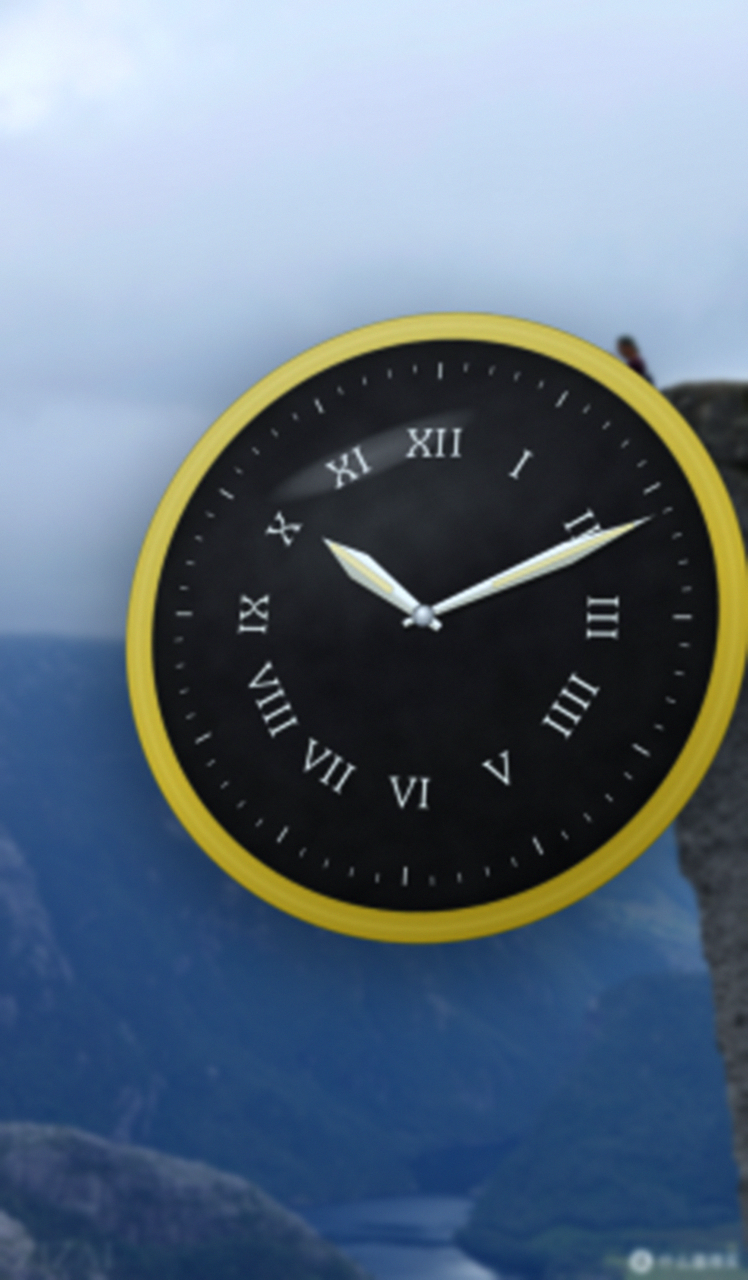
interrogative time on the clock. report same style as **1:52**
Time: **10:11**
